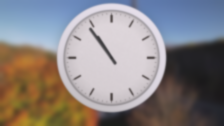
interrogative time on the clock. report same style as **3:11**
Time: **10:54**
